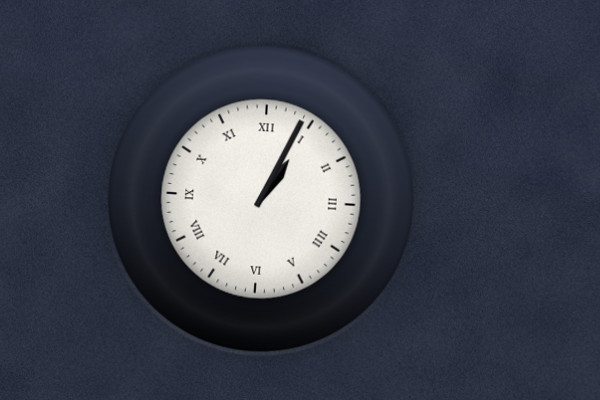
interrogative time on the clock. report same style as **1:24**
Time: **1:04**
